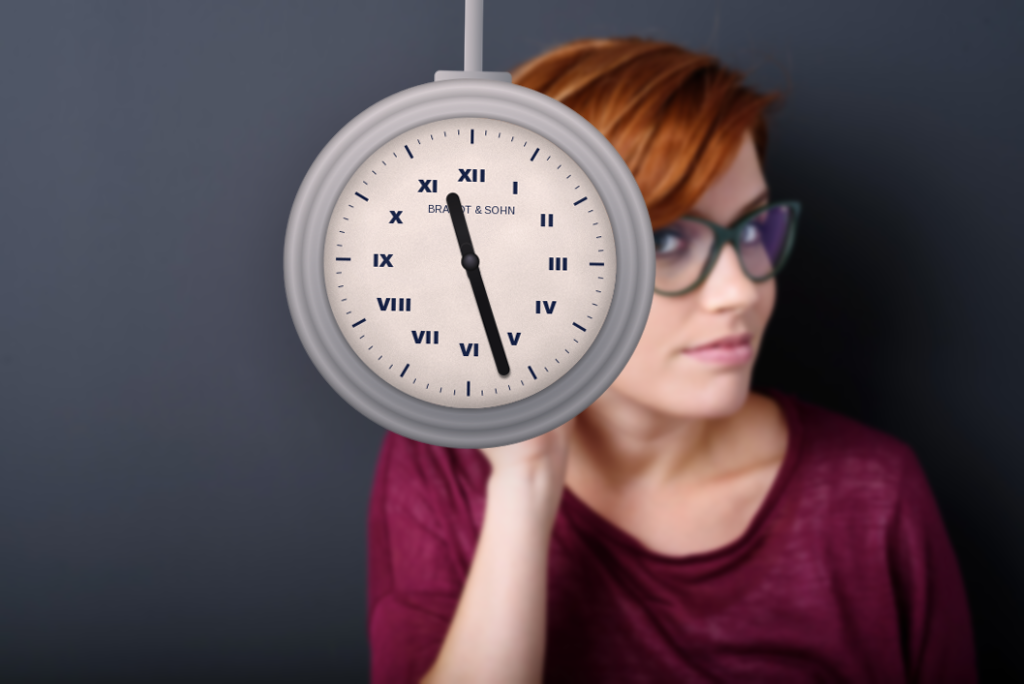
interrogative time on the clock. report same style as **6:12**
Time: **11:27**
